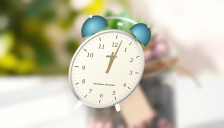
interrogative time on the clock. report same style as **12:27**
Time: **12:02**
